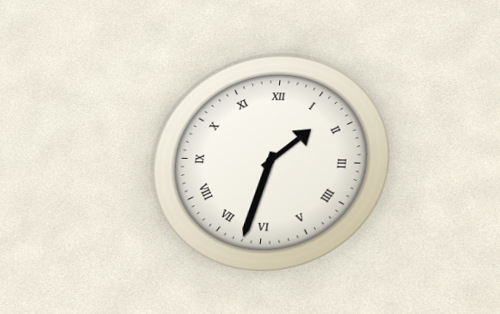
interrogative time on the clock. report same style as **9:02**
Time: **1:32**
